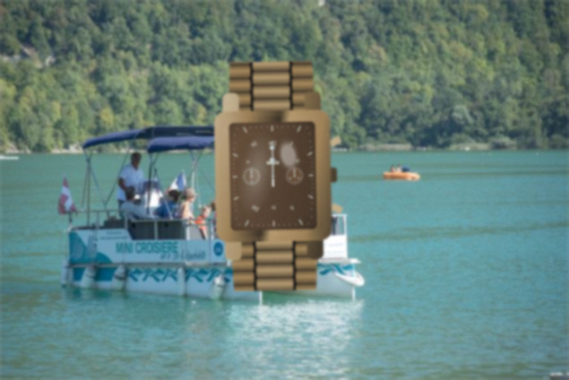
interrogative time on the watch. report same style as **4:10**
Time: **12:00**
